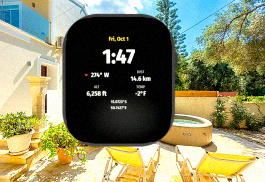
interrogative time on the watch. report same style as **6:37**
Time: **1:47**
